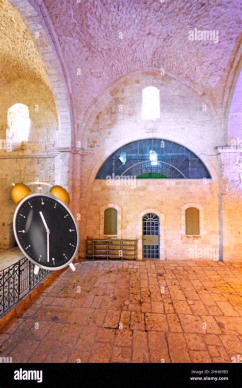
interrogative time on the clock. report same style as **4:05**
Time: **11:32**
